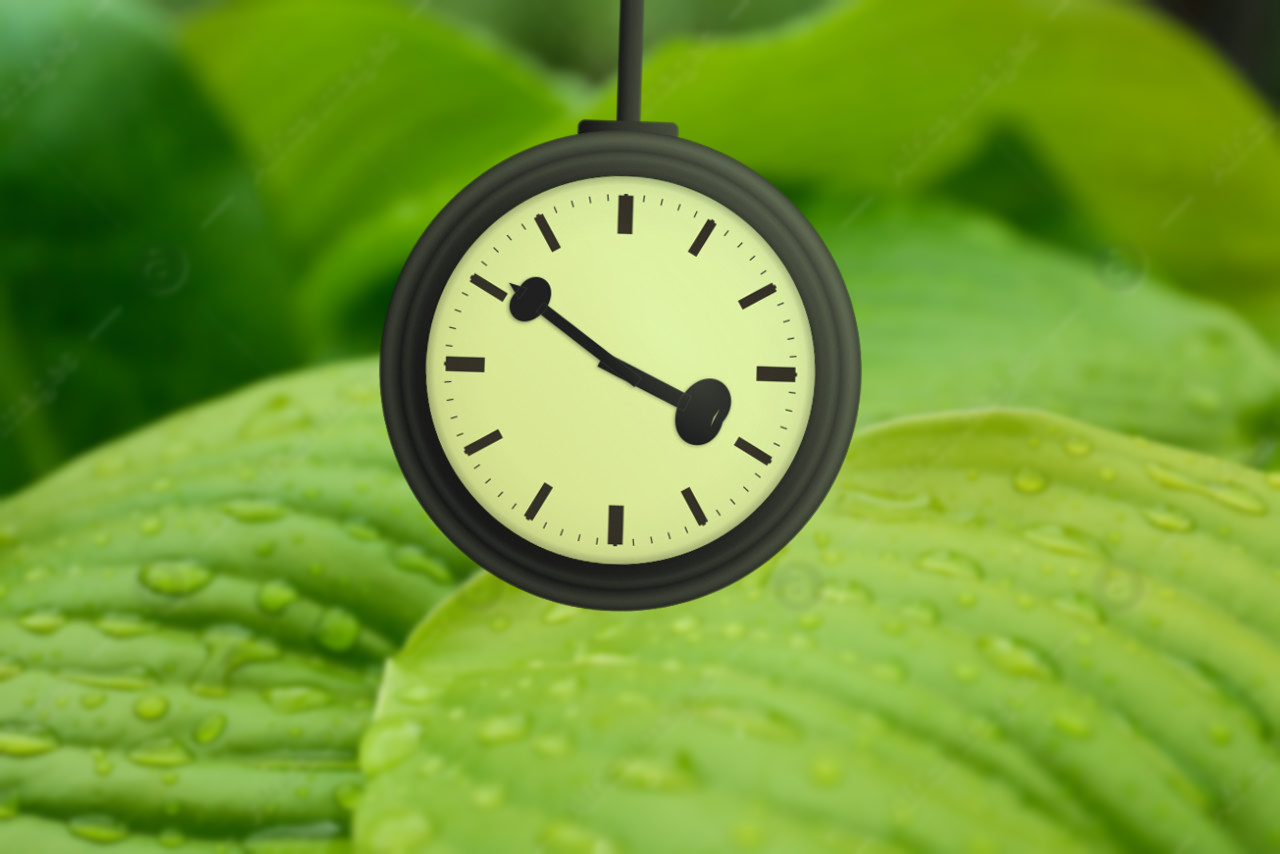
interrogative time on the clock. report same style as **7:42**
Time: **3:51**
